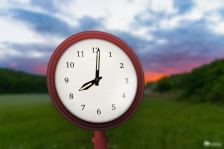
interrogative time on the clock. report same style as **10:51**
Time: **8:01**
